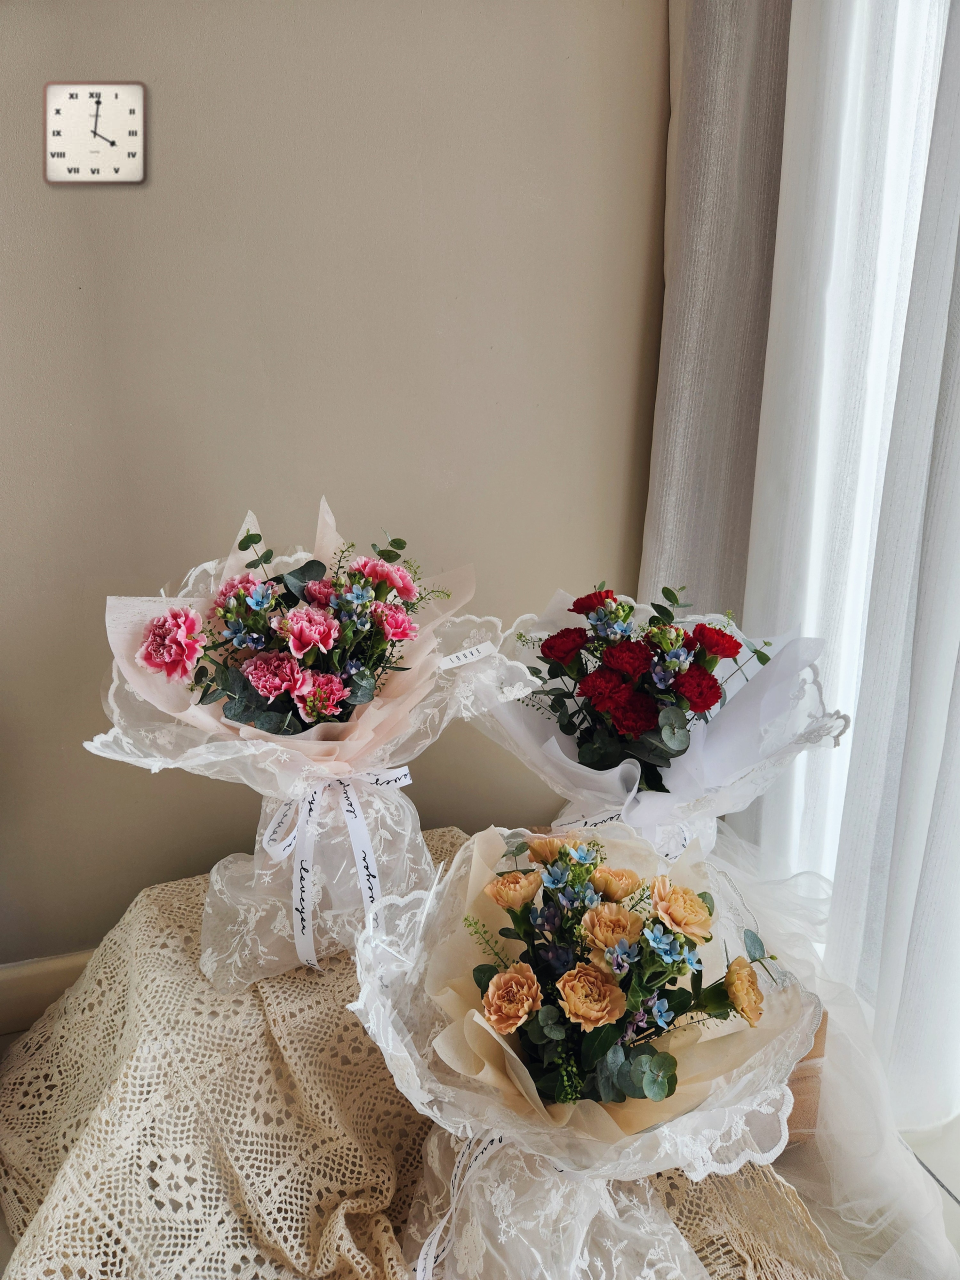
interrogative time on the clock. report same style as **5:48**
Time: **4:01**
